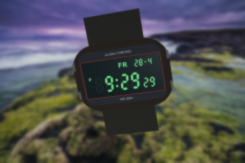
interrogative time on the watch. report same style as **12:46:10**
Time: **9:29:29**
